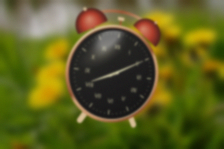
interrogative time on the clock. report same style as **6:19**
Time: **8:10**
